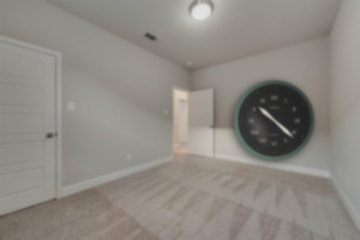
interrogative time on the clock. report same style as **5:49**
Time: **10:22**
